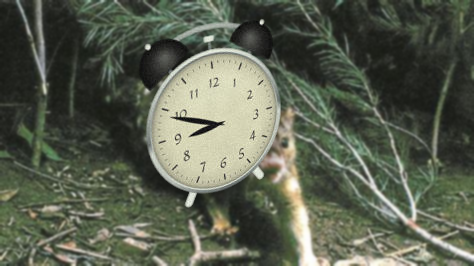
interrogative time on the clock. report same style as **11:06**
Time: **8:49**
